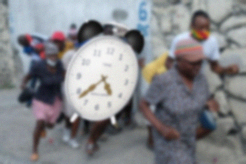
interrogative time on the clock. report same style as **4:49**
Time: **4:38**
